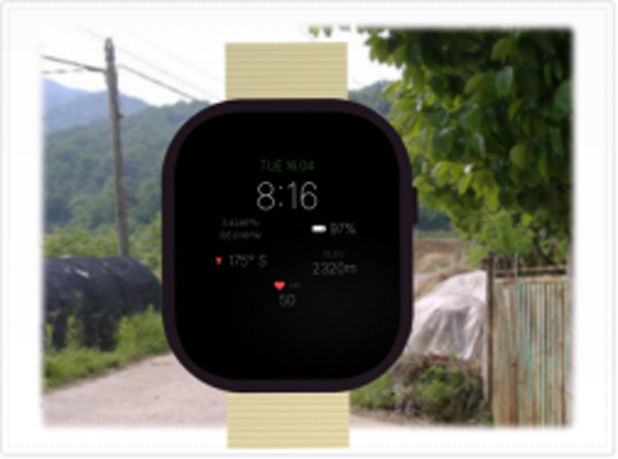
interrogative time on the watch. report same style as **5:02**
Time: **8:16**
